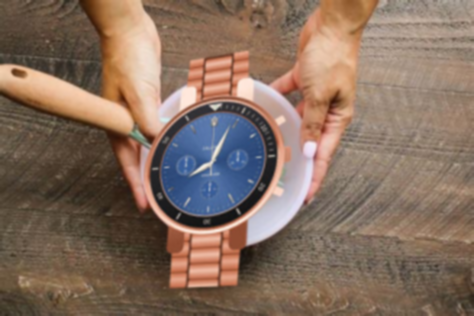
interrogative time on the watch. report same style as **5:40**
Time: **8:04**
